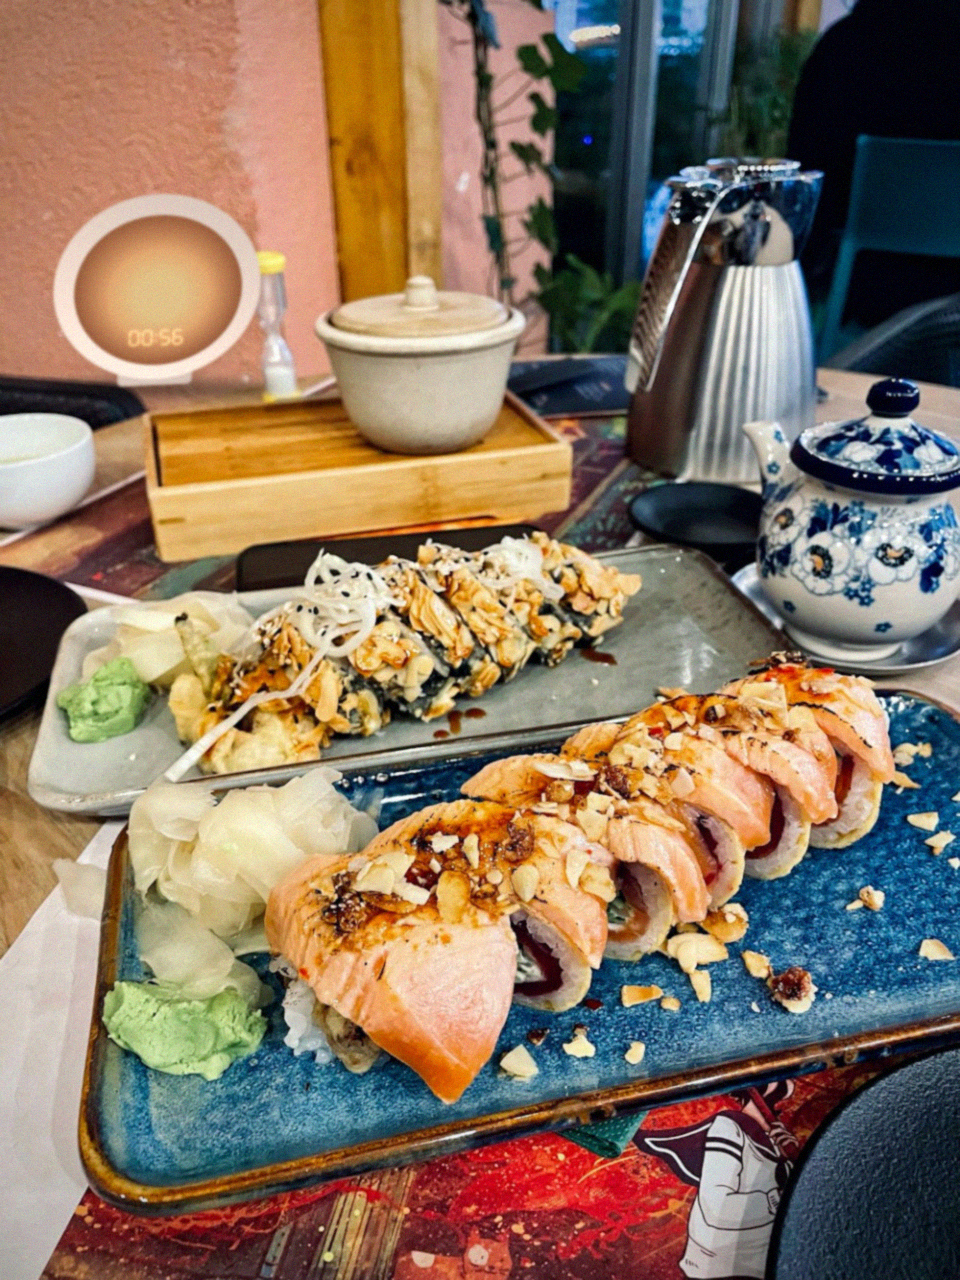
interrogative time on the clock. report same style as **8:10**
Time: **0:56**
